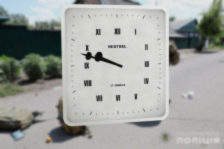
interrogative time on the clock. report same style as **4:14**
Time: **9:48**
